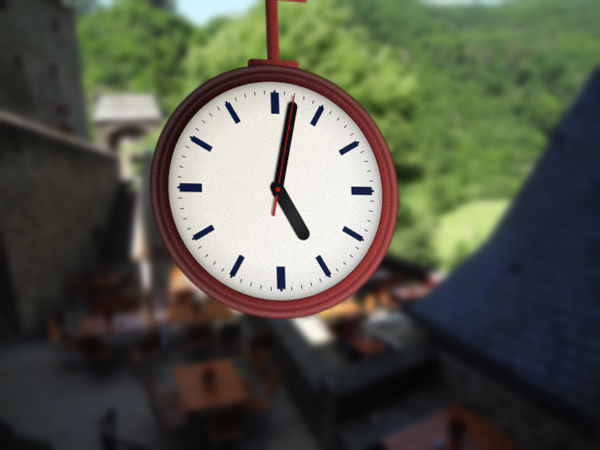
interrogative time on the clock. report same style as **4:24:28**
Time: **5:02:02**
